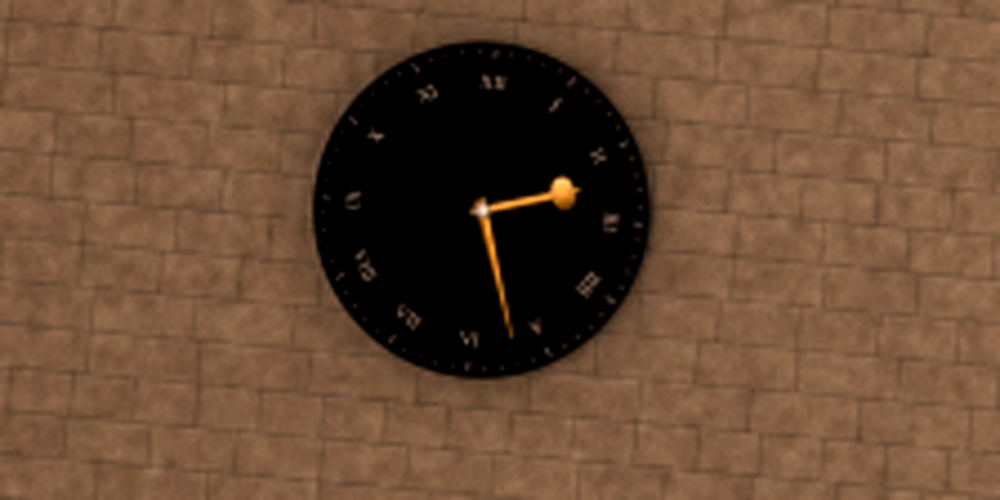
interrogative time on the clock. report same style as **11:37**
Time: **2:27**
